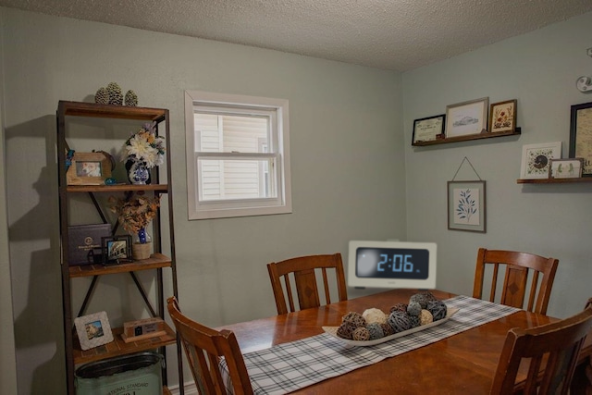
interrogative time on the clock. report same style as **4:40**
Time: **2:06**
